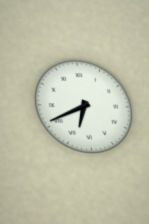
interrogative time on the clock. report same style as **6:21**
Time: **6:41**
